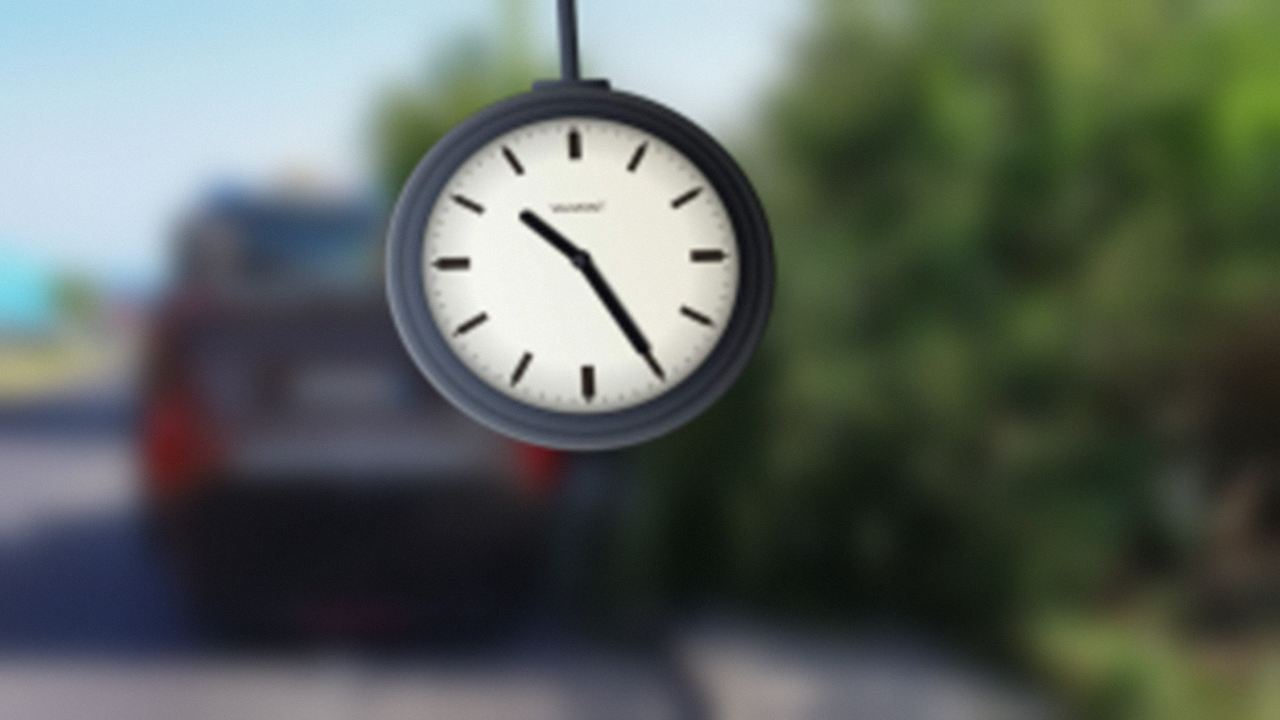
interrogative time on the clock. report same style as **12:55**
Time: **10:25**
